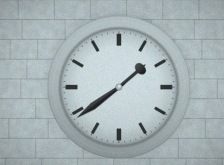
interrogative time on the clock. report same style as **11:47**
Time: **1:39**
